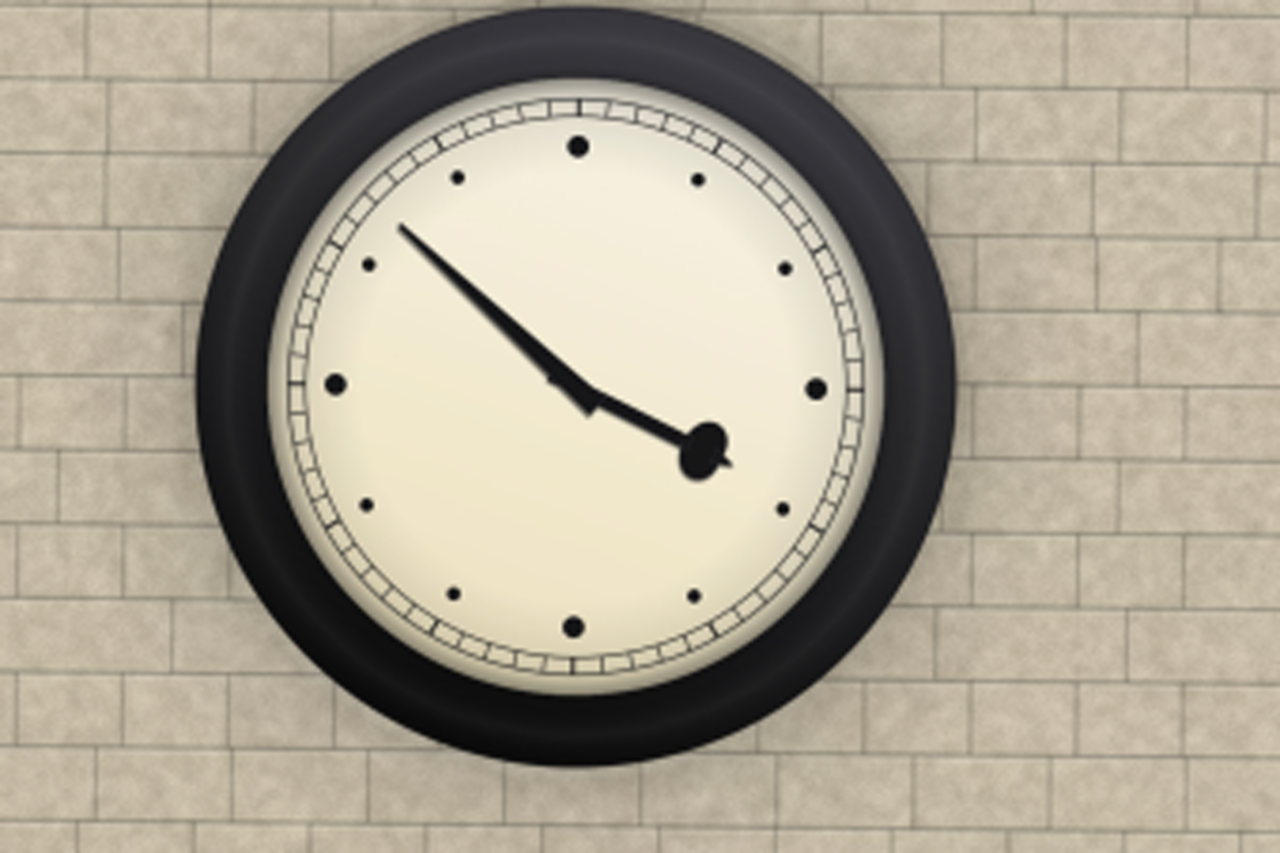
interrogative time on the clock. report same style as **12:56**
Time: **3:52**
